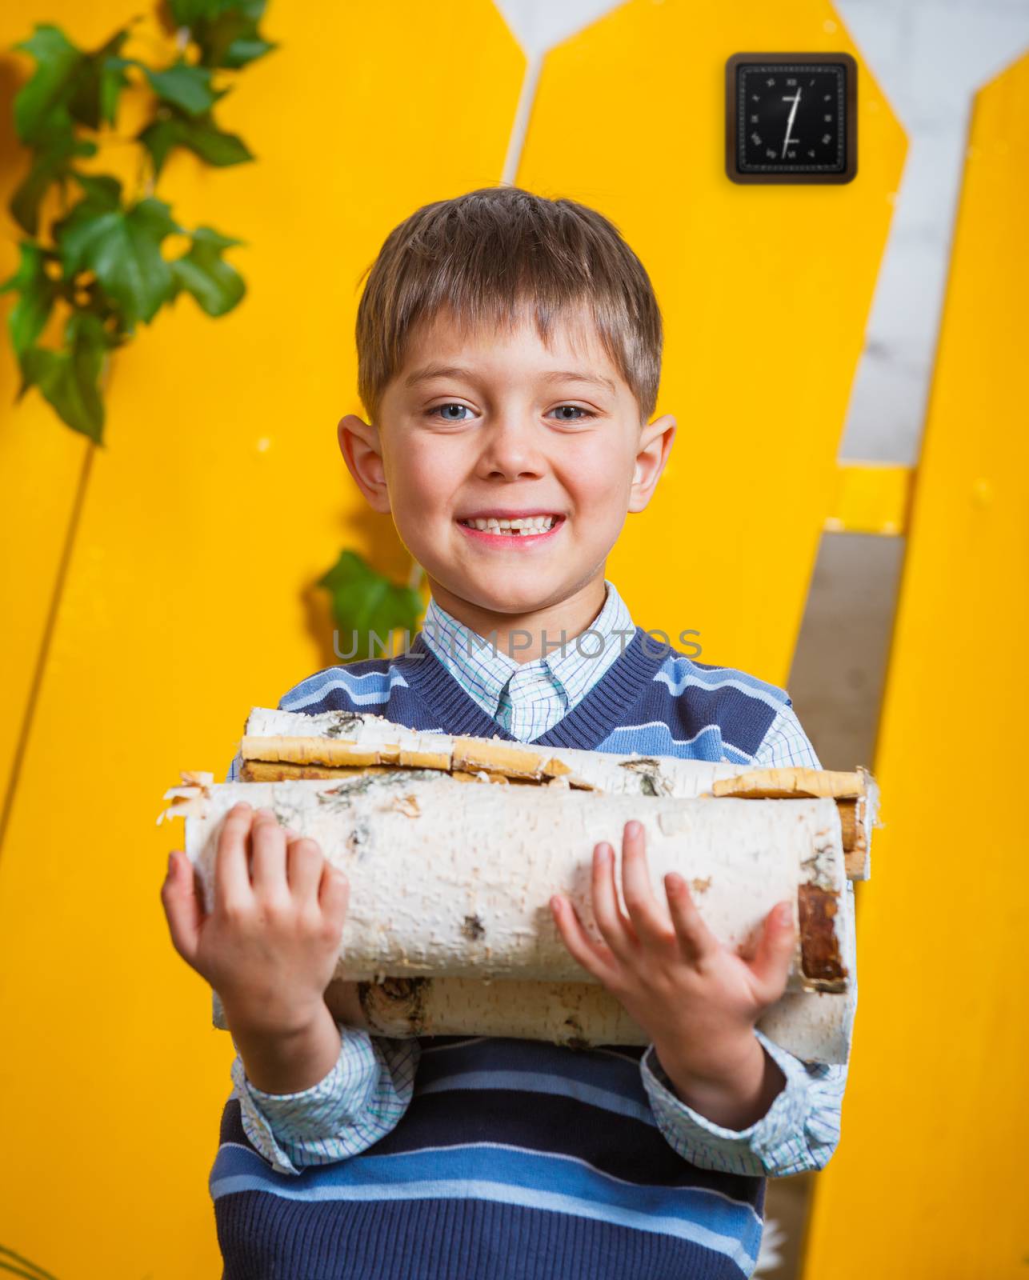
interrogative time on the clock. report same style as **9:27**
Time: **12:32**
